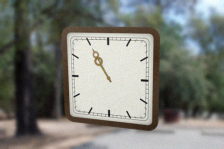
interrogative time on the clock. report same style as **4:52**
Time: **10:55**
